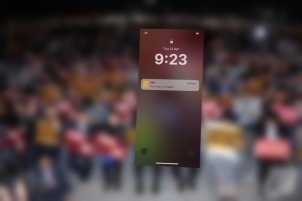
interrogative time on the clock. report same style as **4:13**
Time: **9:23**
